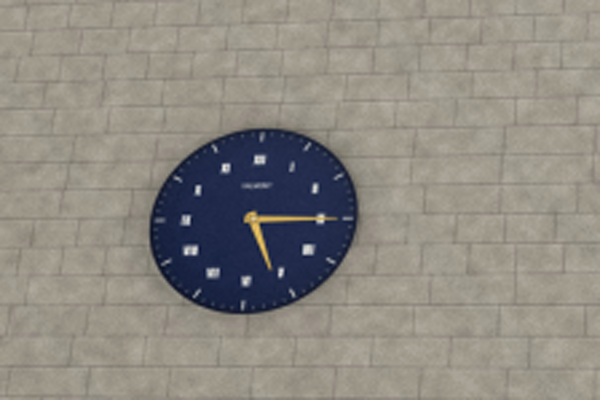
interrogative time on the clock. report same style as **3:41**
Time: **5:15**
